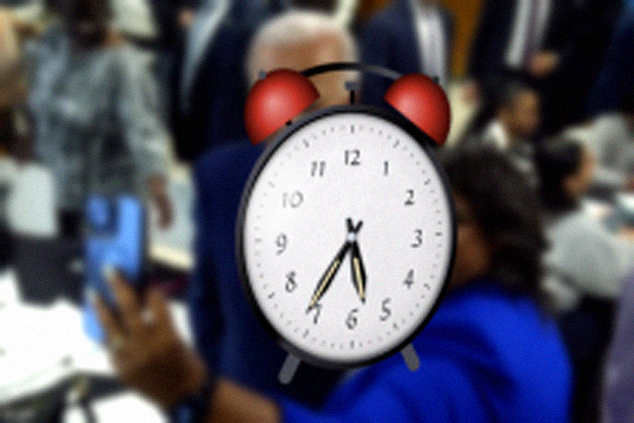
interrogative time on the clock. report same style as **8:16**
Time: **5:36**
